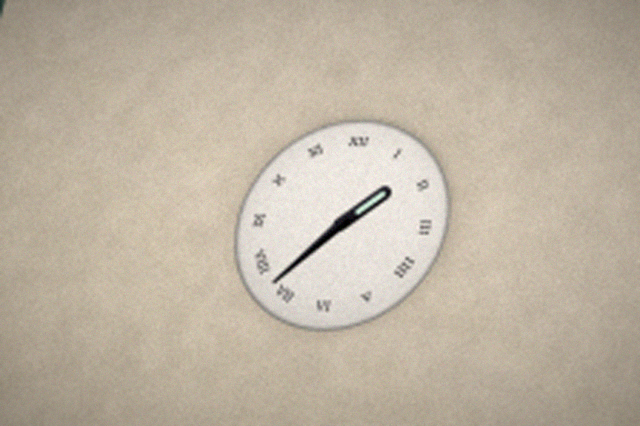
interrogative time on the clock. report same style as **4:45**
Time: **1:37**
